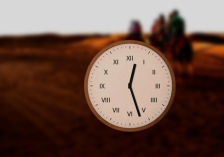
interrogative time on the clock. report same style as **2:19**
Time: **12:27**
